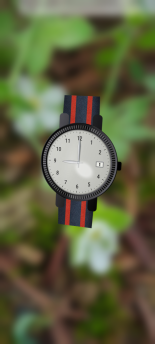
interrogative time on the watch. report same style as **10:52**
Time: **9:00**
